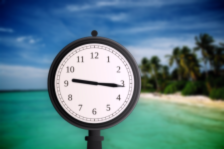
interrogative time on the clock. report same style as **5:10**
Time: **9:16**
